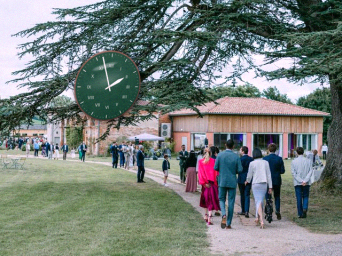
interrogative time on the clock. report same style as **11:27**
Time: **1:57**
